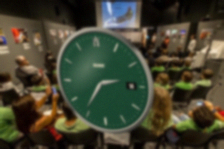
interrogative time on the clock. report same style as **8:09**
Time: **2:36**
